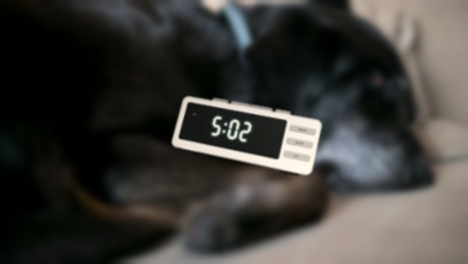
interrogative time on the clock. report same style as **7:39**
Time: **5:02**
